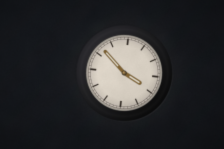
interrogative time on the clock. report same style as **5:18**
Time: **3:52**
